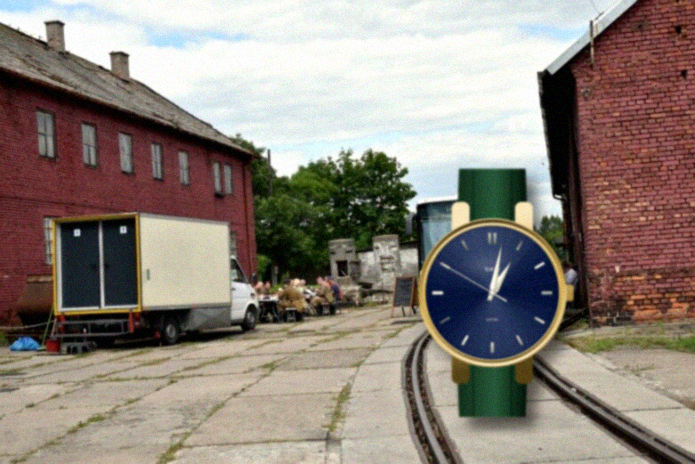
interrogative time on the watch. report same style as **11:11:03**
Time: **1:01:50**
